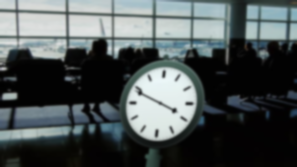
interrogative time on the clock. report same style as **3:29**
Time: **3:49**
